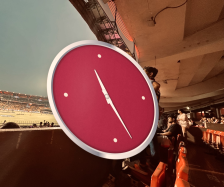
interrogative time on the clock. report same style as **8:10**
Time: **11:26**
